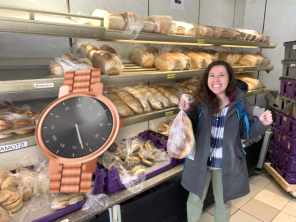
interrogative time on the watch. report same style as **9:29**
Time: **5:27**
